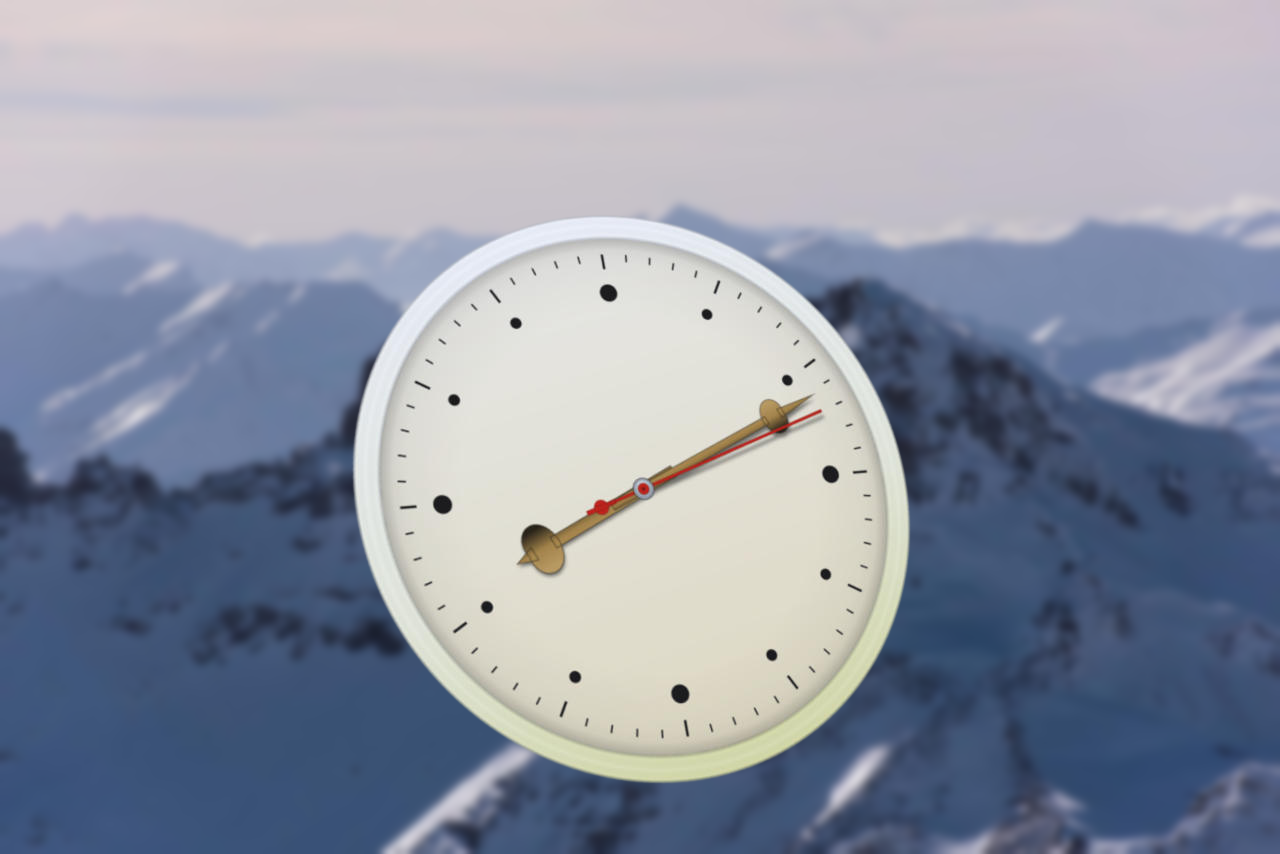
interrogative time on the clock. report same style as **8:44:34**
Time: **8:11:12**
